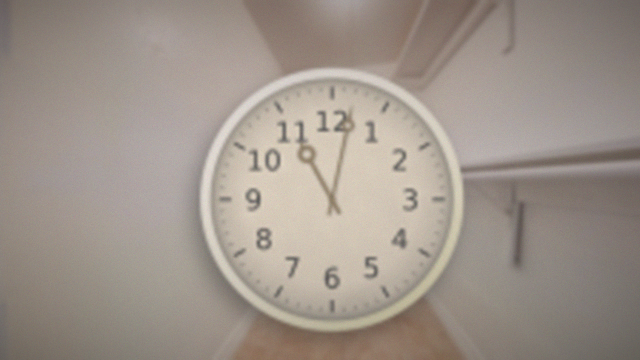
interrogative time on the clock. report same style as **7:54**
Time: **11:02**
